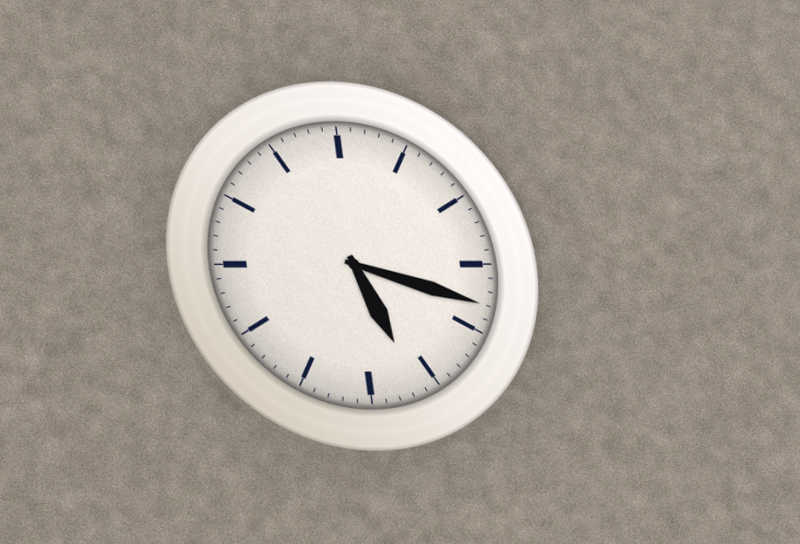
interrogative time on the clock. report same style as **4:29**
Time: **5:18**
